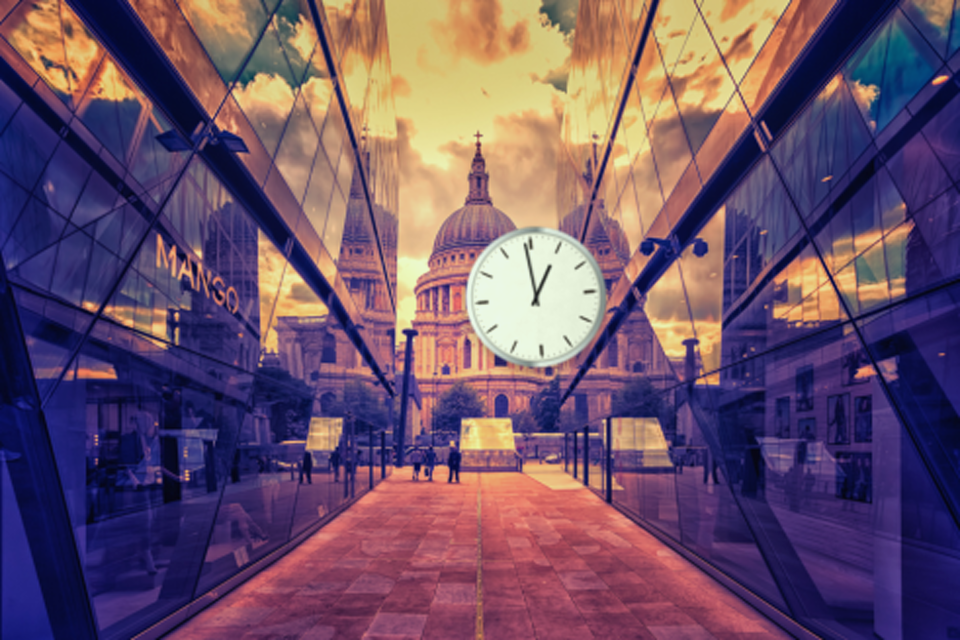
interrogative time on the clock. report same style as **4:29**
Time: **12:59**
